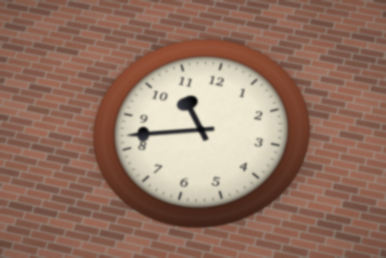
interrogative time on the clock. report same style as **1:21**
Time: **10:42**
